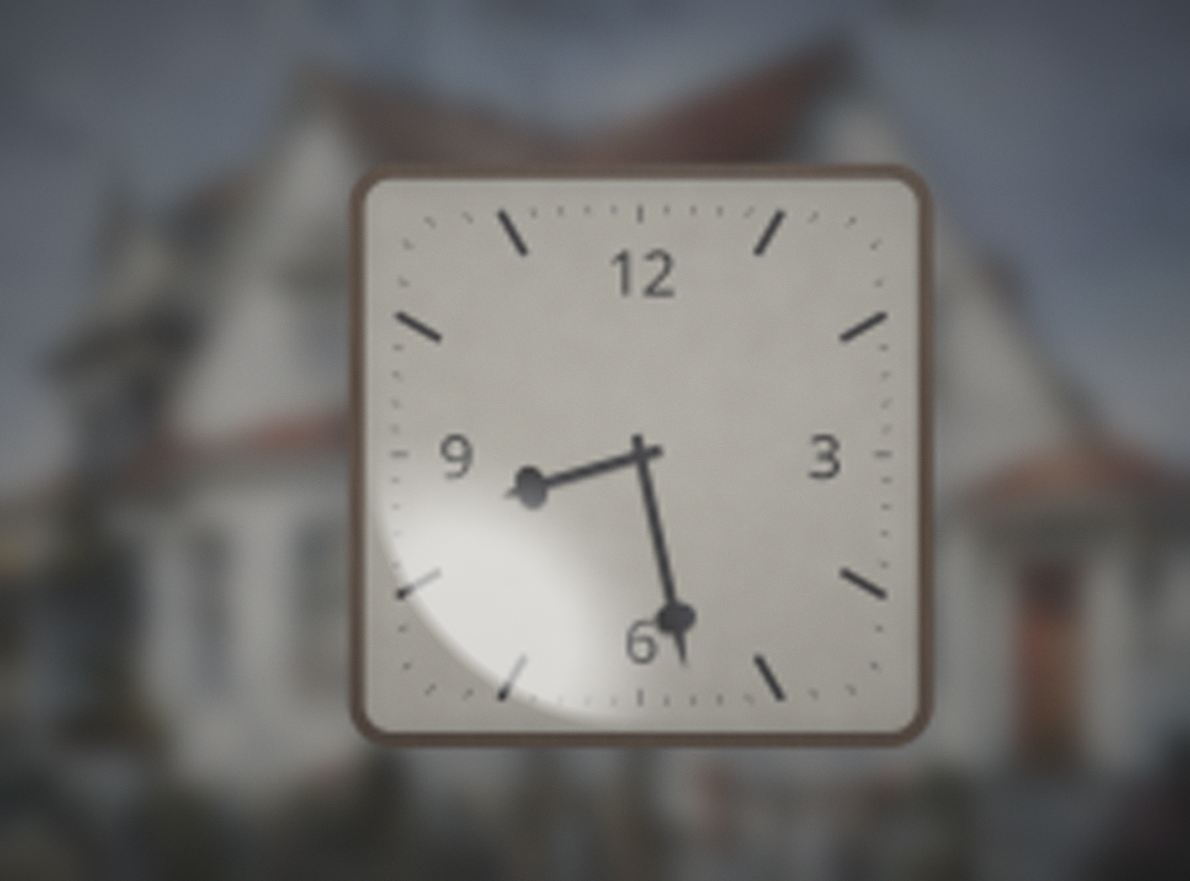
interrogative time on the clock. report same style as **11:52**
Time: **8:28**
